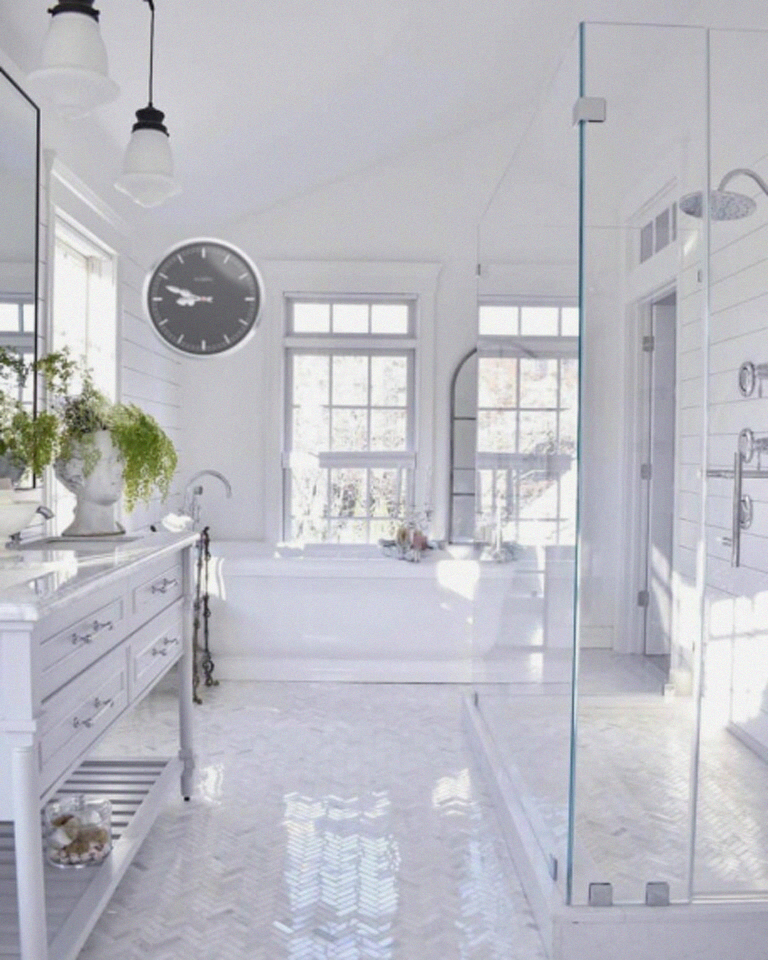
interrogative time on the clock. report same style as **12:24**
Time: **8:48**
